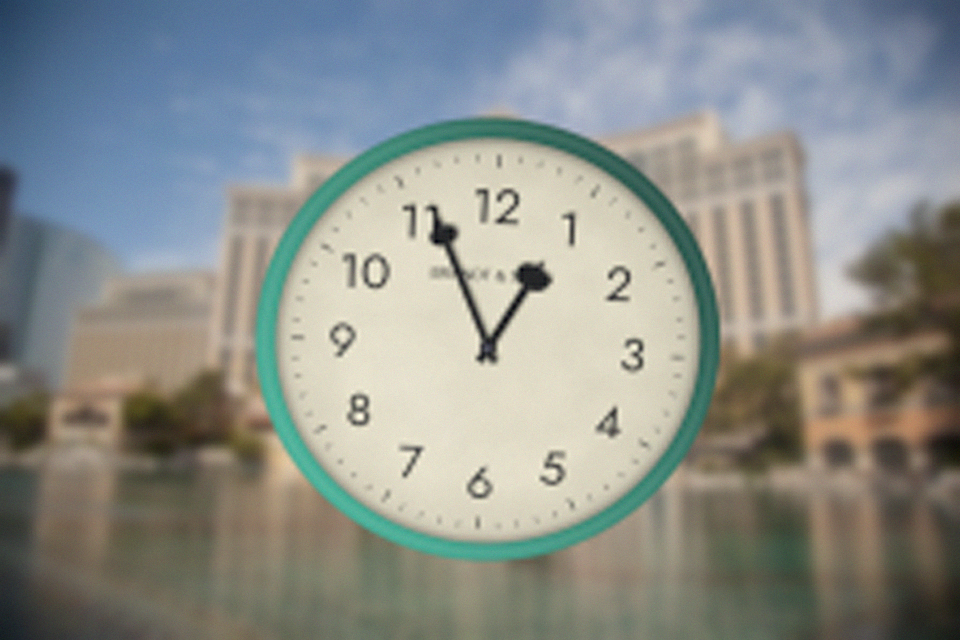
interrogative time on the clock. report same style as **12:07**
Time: **12:56**
